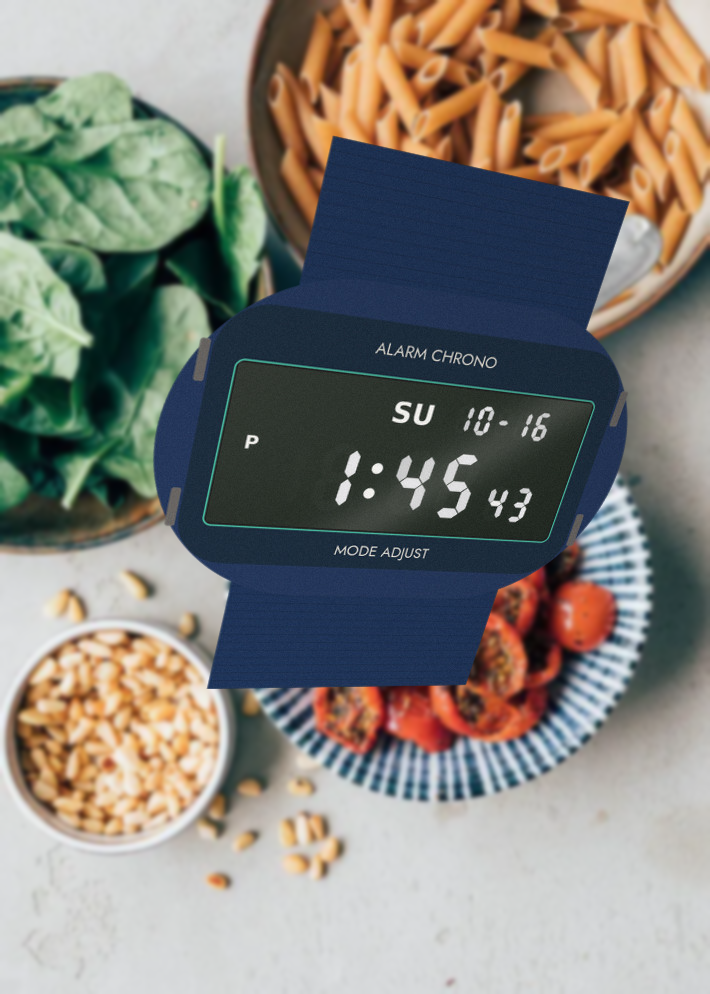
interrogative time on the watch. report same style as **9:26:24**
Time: **1:45:43**
